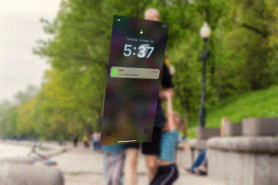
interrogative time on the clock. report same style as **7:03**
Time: **5:37**
